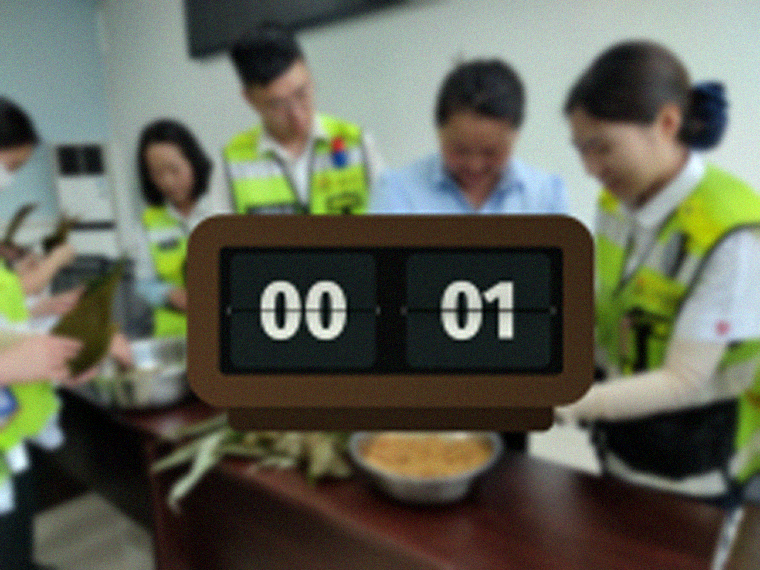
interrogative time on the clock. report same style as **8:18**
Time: **0:01**
